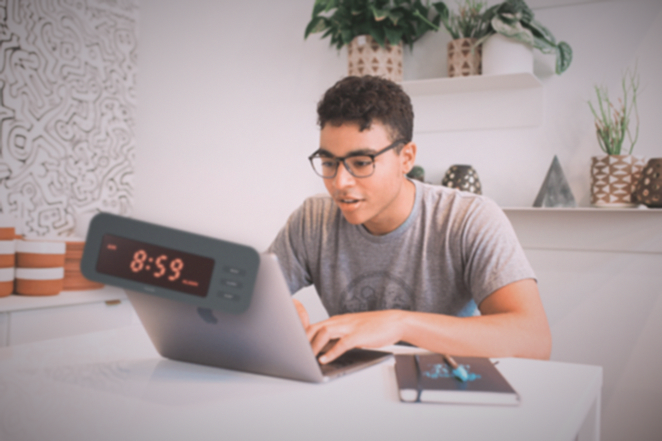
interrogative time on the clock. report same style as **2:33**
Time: **8:59**
